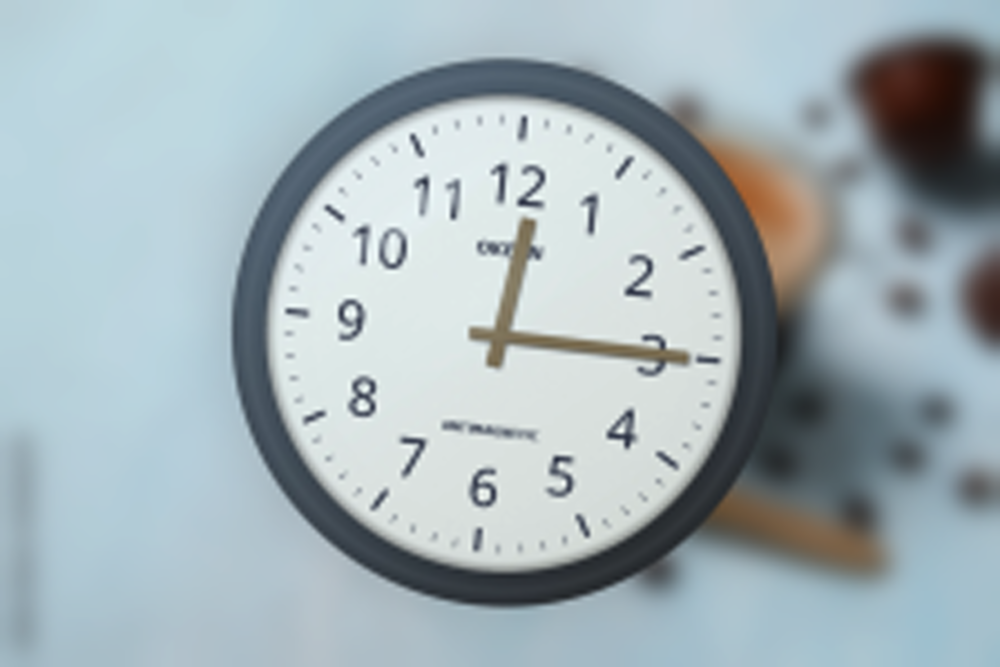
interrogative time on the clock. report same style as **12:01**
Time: **12:15**
